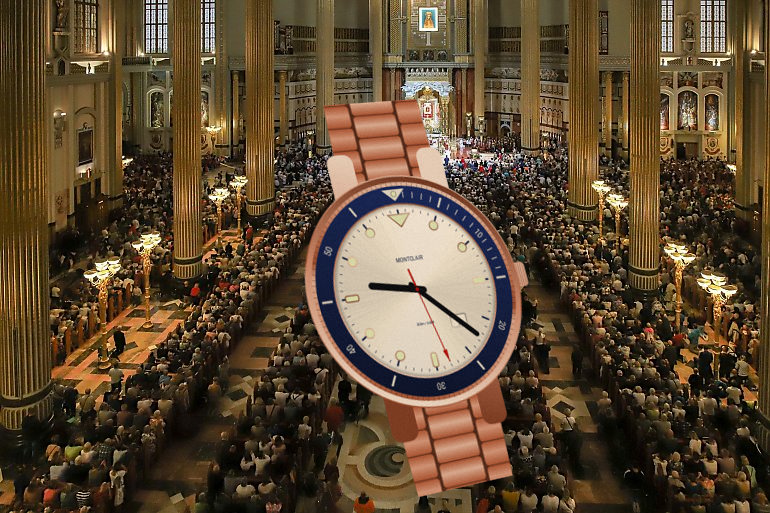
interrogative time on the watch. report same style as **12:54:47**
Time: **9:22:28**
